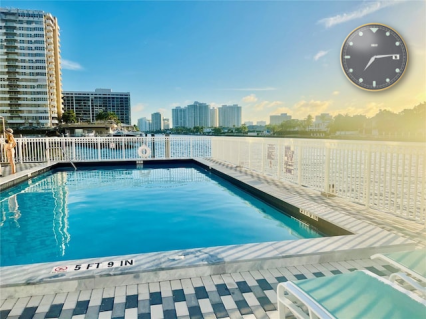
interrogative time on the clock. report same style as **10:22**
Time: **7:14**
